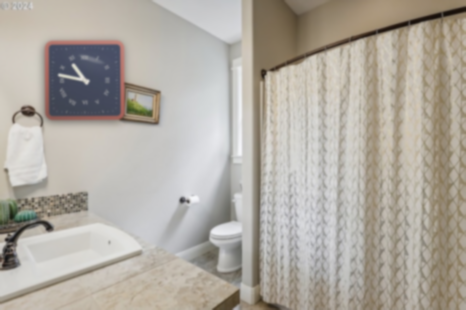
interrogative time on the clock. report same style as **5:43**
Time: **10:47**
